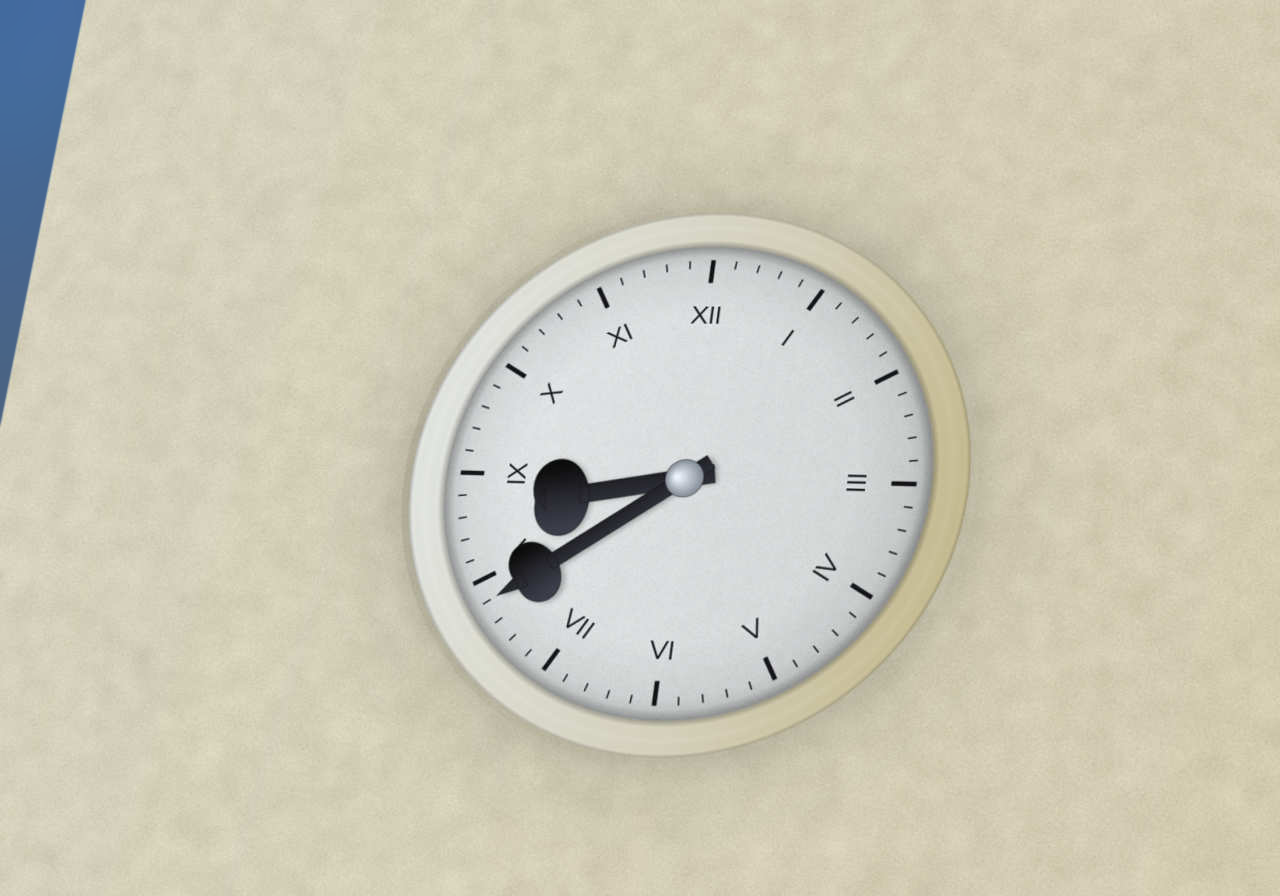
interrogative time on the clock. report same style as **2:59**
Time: **8:39**
